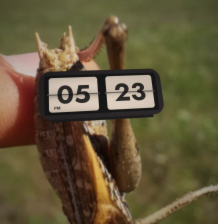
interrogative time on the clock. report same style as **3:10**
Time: **5:23**
